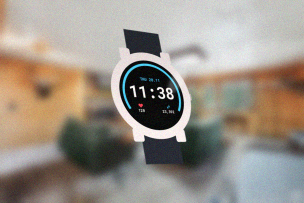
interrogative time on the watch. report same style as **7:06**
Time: **11:38**
